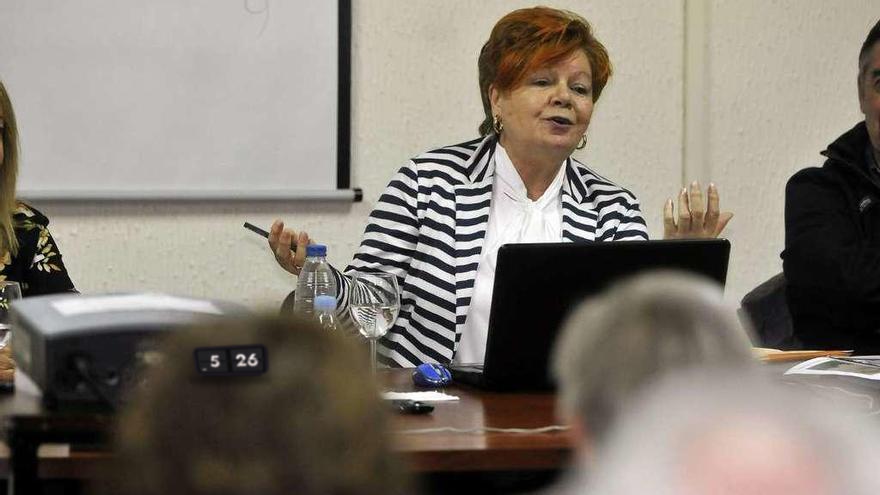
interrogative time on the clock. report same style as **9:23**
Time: **5:26**
